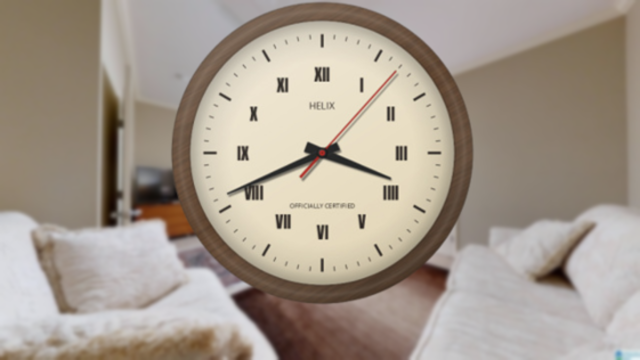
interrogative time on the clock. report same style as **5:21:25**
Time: **3:41:07**
